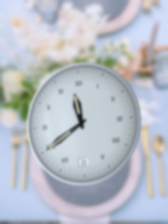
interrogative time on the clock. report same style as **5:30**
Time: **11:40**
